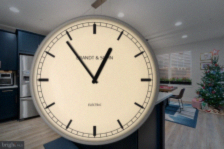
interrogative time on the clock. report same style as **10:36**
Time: **12:54**
